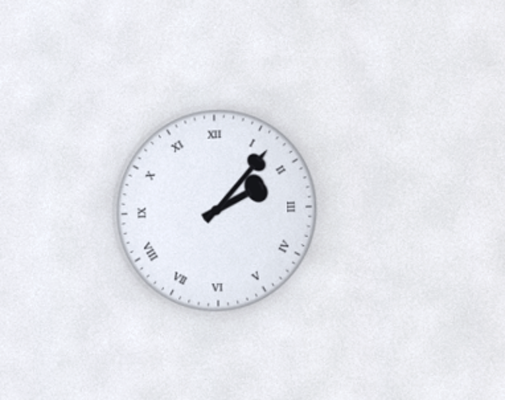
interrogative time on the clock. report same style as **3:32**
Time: **2:07**
